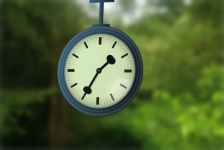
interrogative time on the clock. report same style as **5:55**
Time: **1:35**
